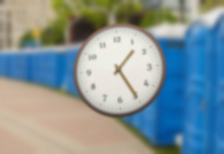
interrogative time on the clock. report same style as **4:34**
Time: **1:25**
